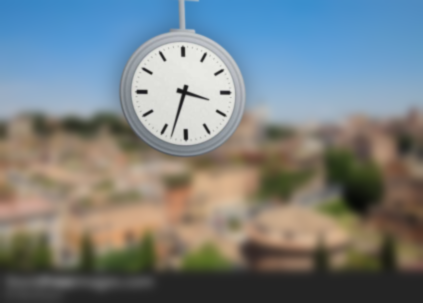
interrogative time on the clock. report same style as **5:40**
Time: **3:33**
